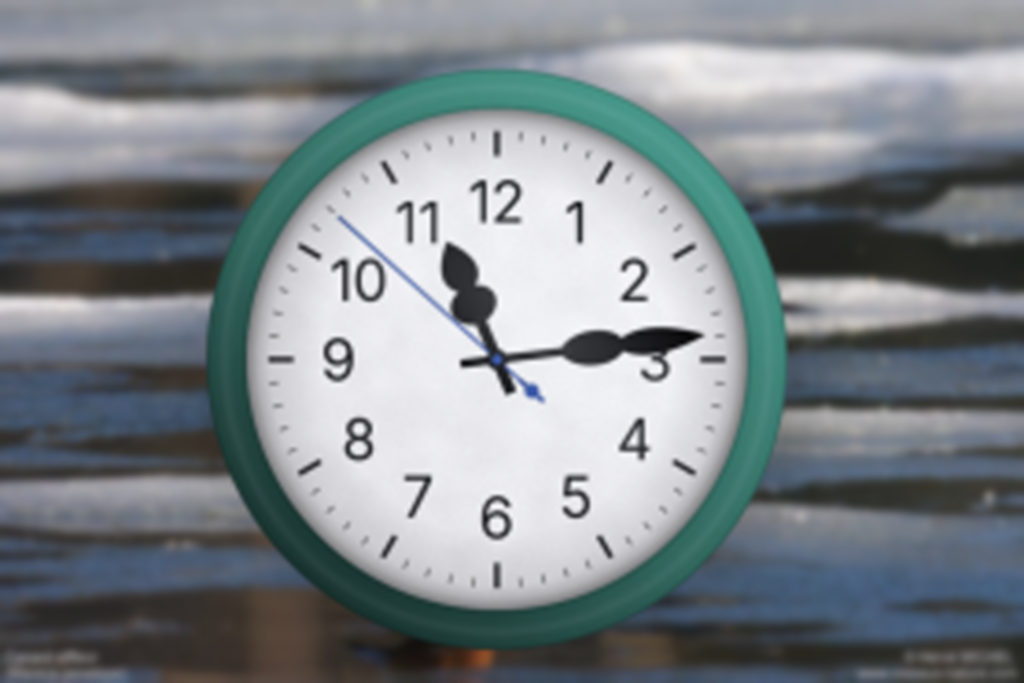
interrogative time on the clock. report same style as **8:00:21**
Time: **11:13:52**
